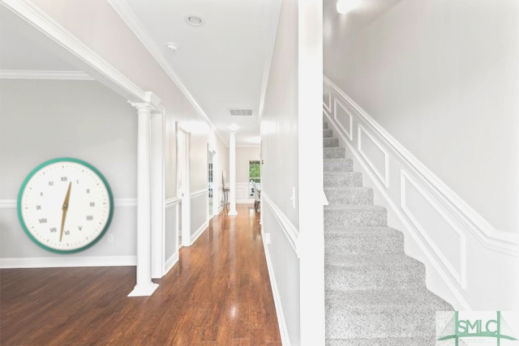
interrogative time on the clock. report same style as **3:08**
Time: **12:32**
